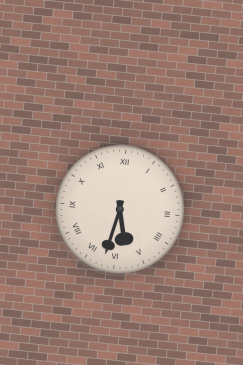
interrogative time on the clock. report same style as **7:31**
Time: **5:32**
